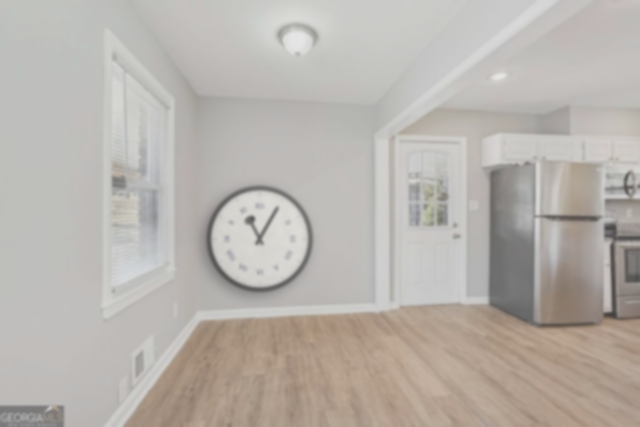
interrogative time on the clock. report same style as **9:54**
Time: **11:05**
